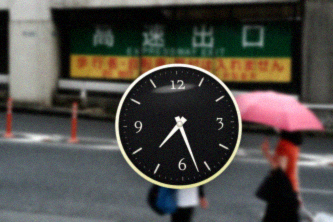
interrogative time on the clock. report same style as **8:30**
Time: **7:27**
